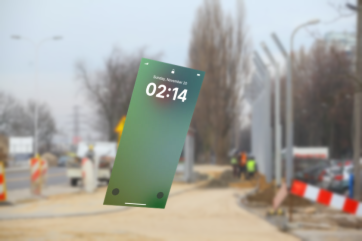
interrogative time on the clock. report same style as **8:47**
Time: **2:14**
